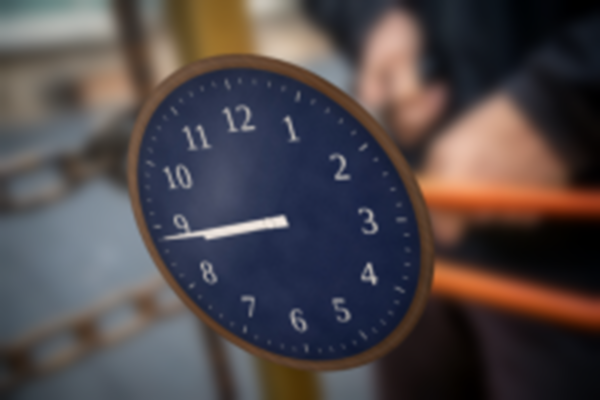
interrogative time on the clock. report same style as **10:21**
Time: **8:44**
